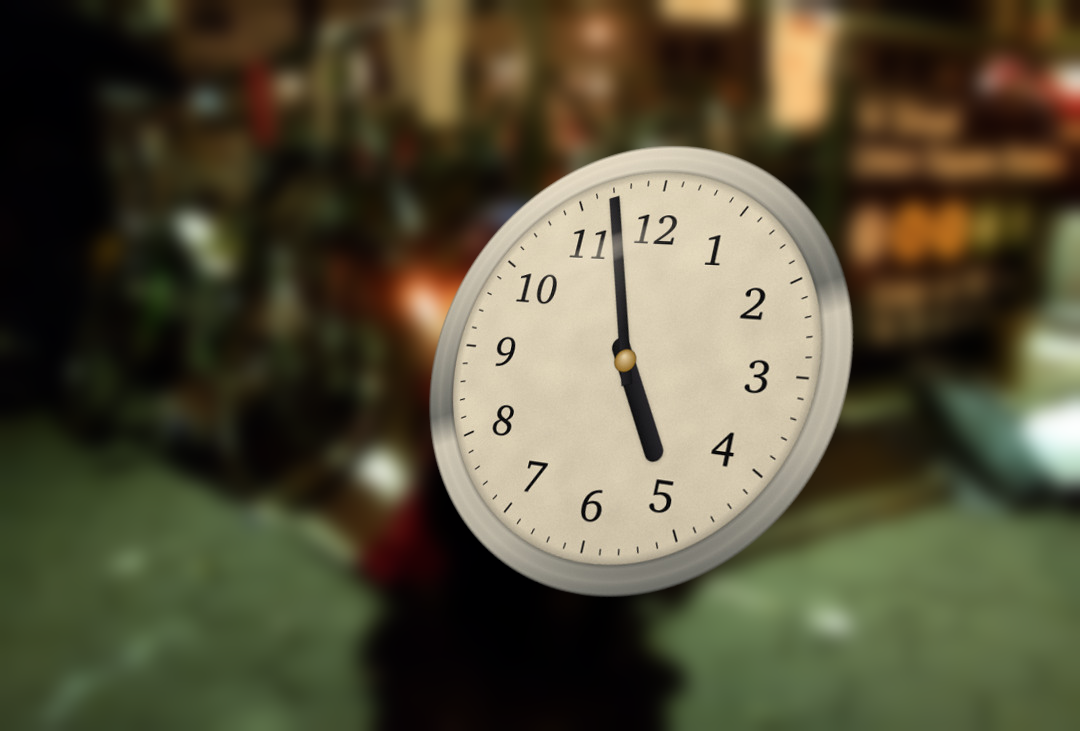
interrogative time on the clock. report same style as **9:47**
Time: **4:57**
